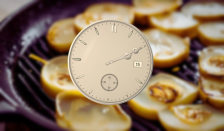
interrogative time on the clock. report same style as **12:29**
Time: **2:10**
